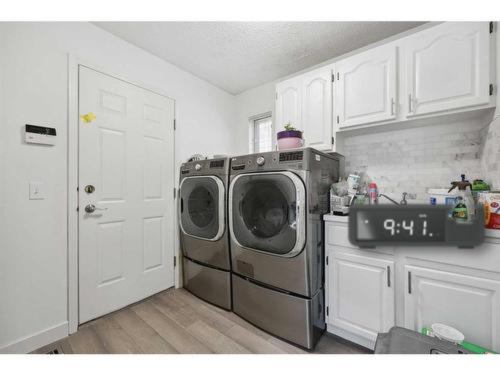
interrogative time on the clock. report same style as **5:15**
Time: **9:41**
